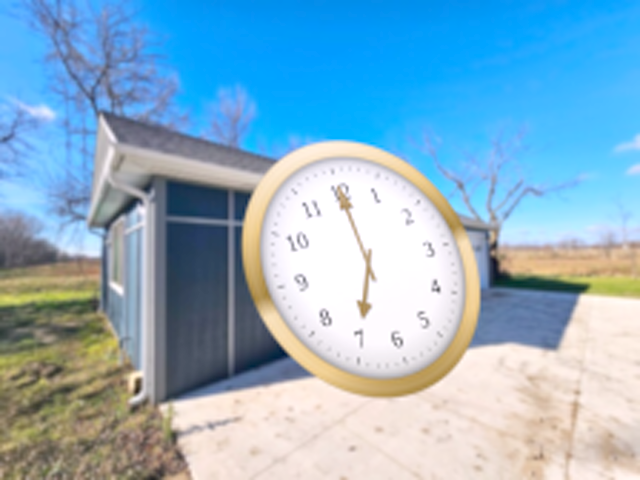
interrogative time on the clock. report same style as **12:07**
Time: **7:00**
